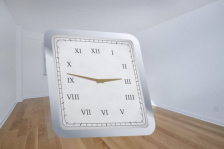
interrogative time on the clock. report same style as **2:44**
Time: **2:47**
